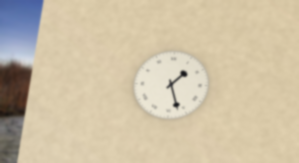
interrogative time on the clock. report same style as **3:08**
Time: **1:27**
